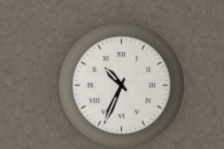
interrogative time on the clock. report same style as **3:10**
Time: **10:34**
